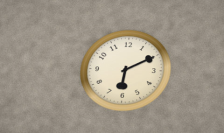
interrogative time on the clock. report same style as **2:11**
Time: **6:10**
